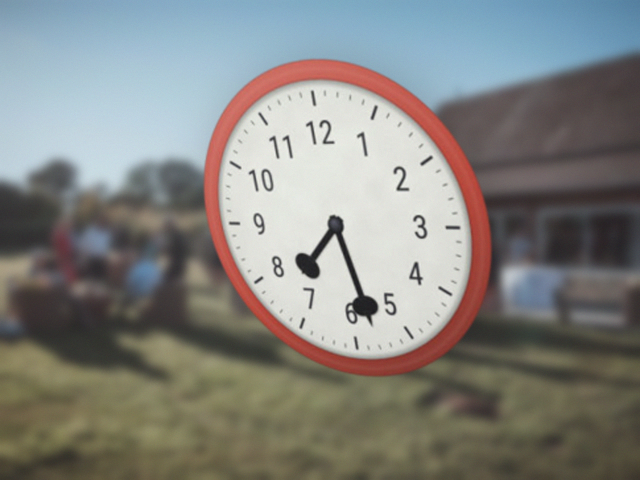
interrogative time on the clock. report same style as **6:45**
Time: **7:28**
